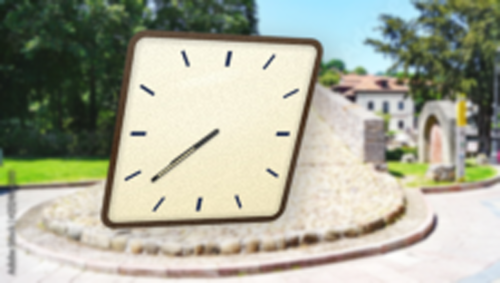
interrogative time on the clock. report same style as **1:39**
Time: **7:38**
